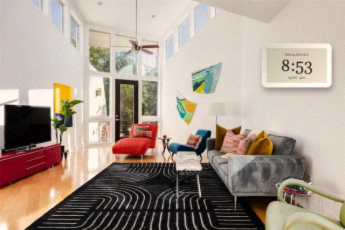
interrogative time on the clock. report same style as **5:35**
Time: **8:53**
